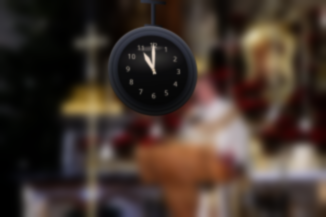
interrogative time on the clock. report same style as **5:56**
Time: **11:00**
